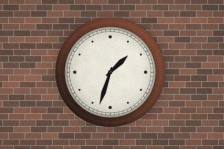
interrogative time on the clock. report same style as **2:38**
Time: **1:33**
